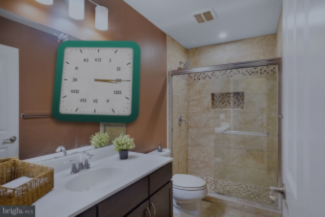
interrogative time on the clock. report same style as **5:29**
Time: **3:15**
